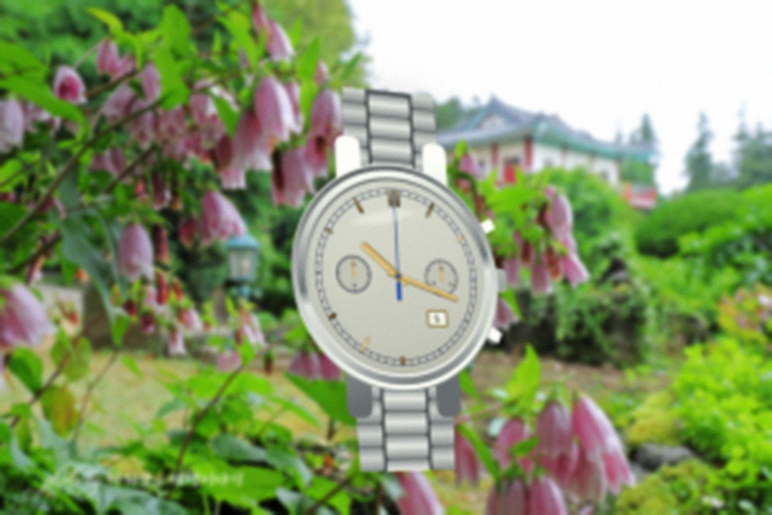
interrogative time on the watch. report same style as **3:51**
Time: **10:18**
